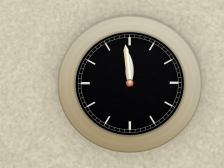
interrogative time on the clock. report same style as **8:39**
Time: **11:59**
